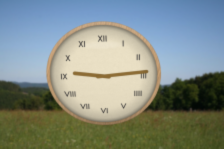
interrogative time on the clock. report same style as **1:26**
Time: **9:14**
